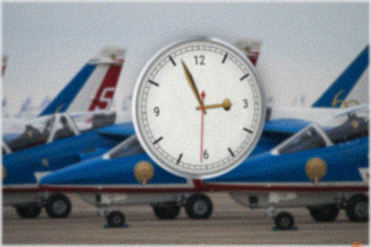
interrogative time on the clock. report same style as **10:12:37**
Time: **2:56:31**
